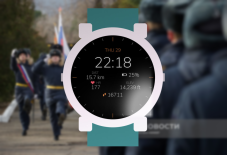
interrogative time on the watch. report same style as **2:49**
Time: **22:18**
